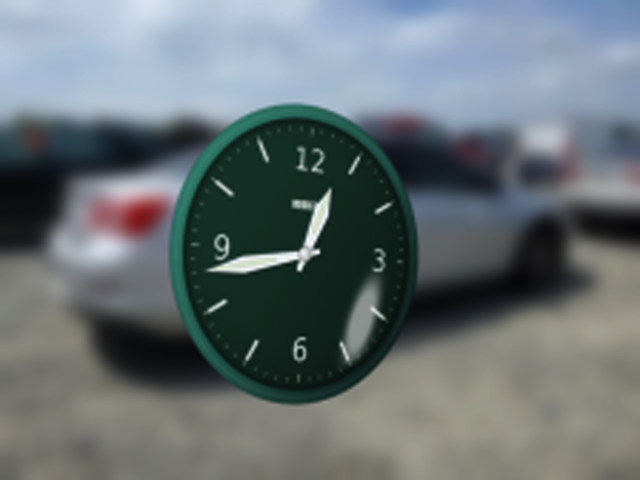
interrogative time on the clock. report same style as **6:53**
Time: **12:43**
